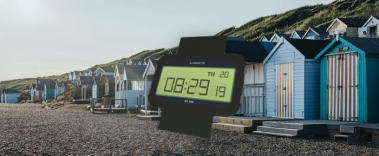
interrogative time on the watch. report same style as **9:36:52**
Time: **8:29:19**
